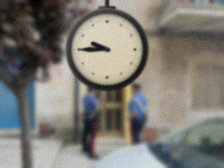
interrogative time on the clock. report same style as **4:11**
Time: **9:45**
